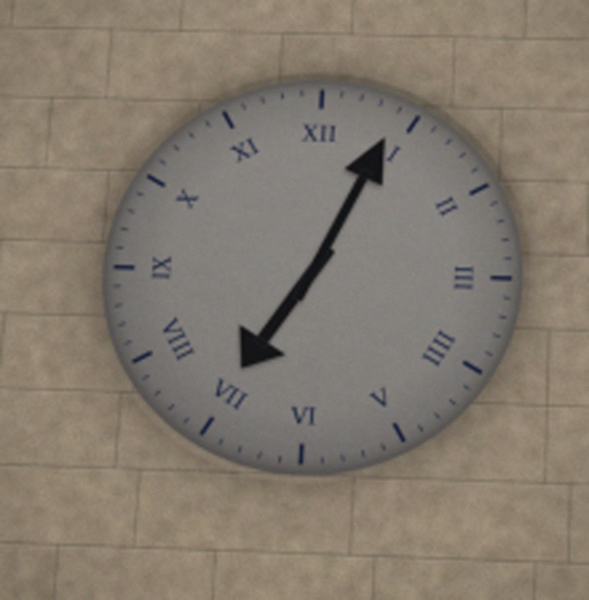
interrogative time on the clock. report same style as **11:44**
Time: **7:04**
